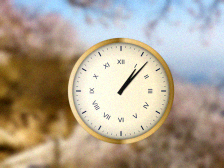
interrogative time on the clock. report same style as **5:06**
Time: **1:07**
